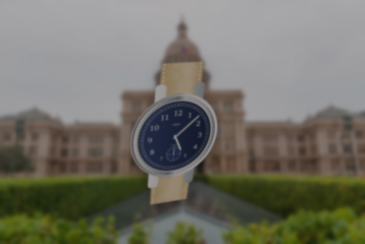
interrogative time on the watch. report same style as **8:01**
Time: **5:08**
